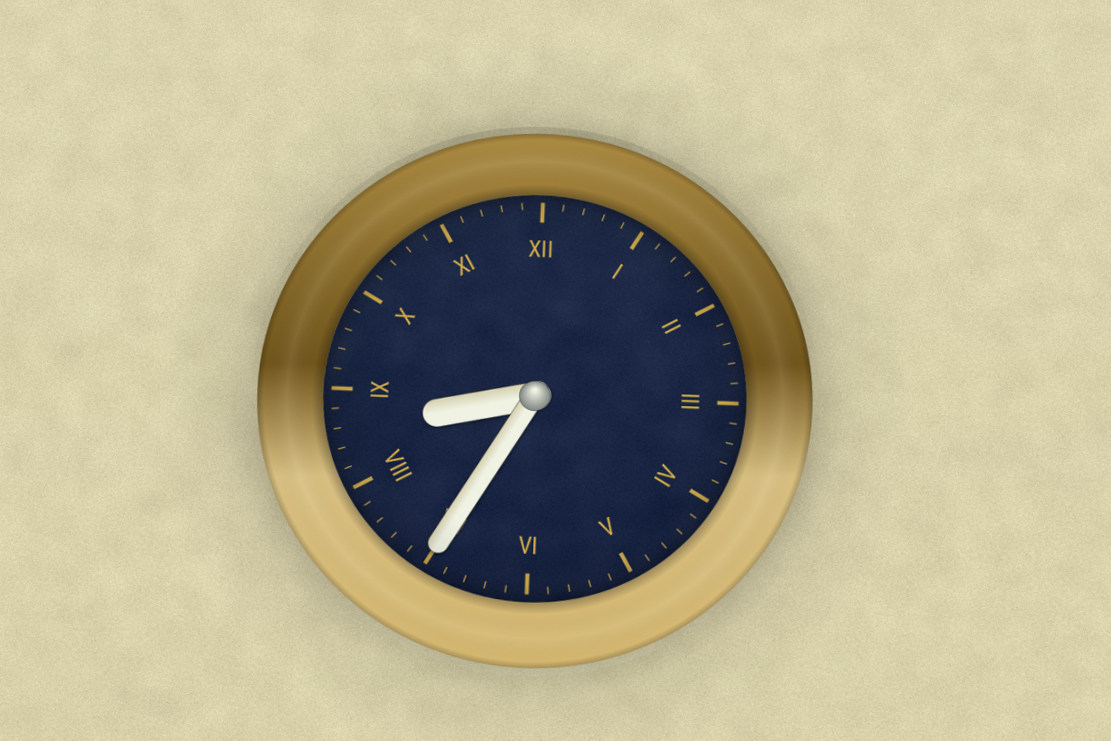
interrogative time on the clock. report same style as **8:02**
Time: **8:35**
